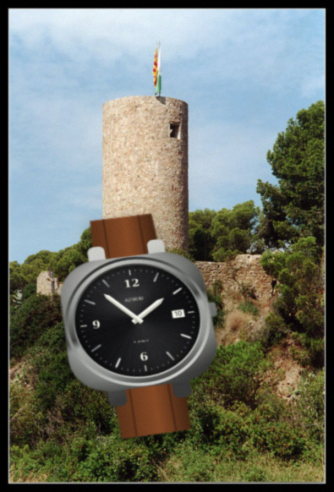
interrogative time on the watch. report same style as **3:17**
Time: **1:53**
